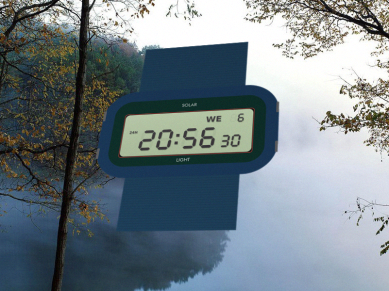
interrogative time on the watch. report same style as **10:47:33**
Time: **20:56:30**
